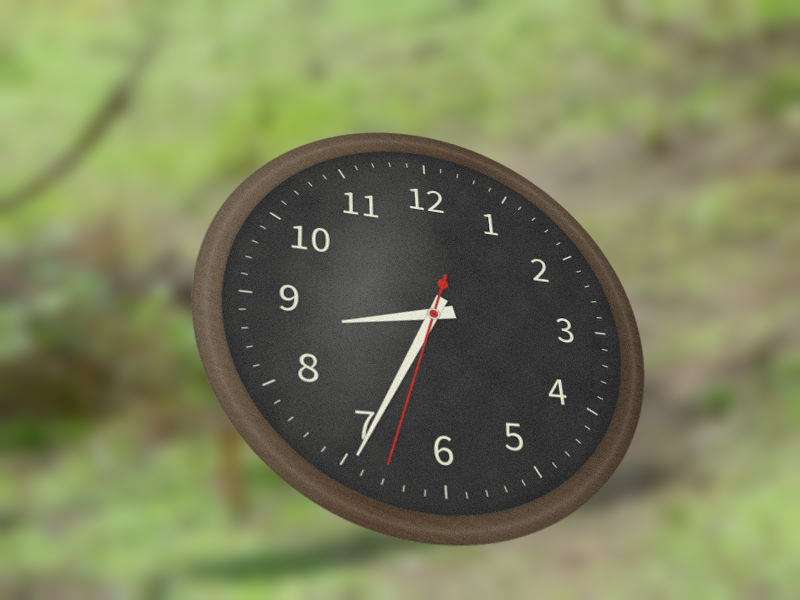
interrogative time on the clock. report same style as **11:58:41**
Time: **8:34:33**
